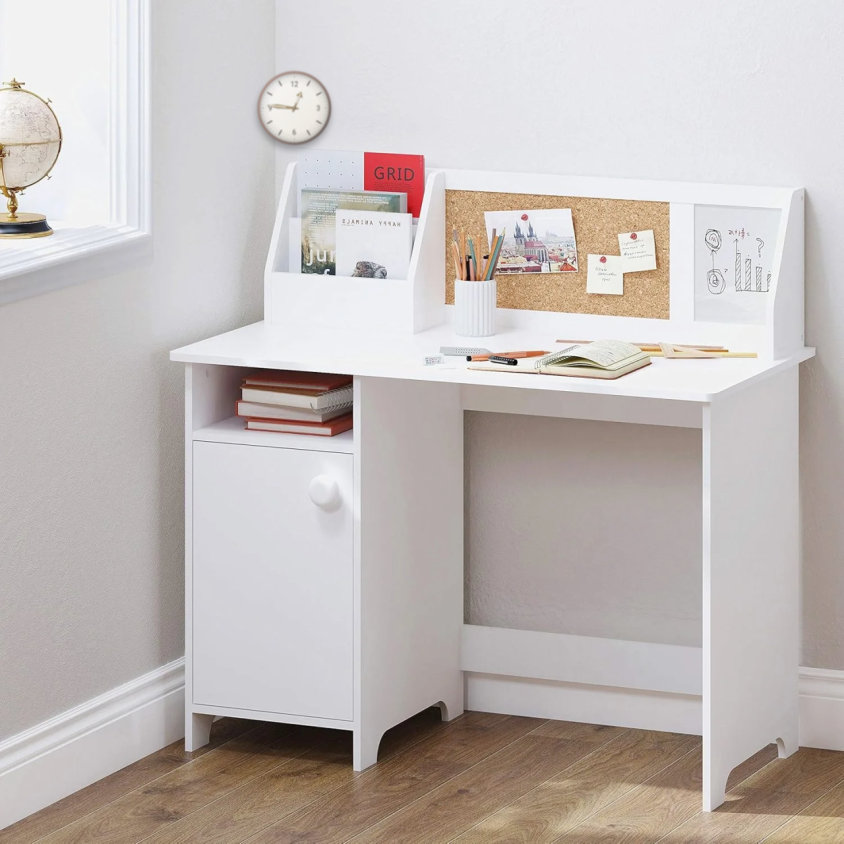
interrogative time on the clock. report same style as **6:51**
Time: **12:46**
